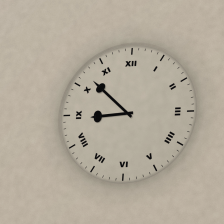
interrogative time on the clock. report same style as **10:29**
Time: **8:52**
